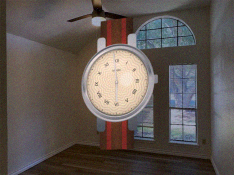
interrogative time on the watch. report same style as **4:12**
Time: **5:59**
